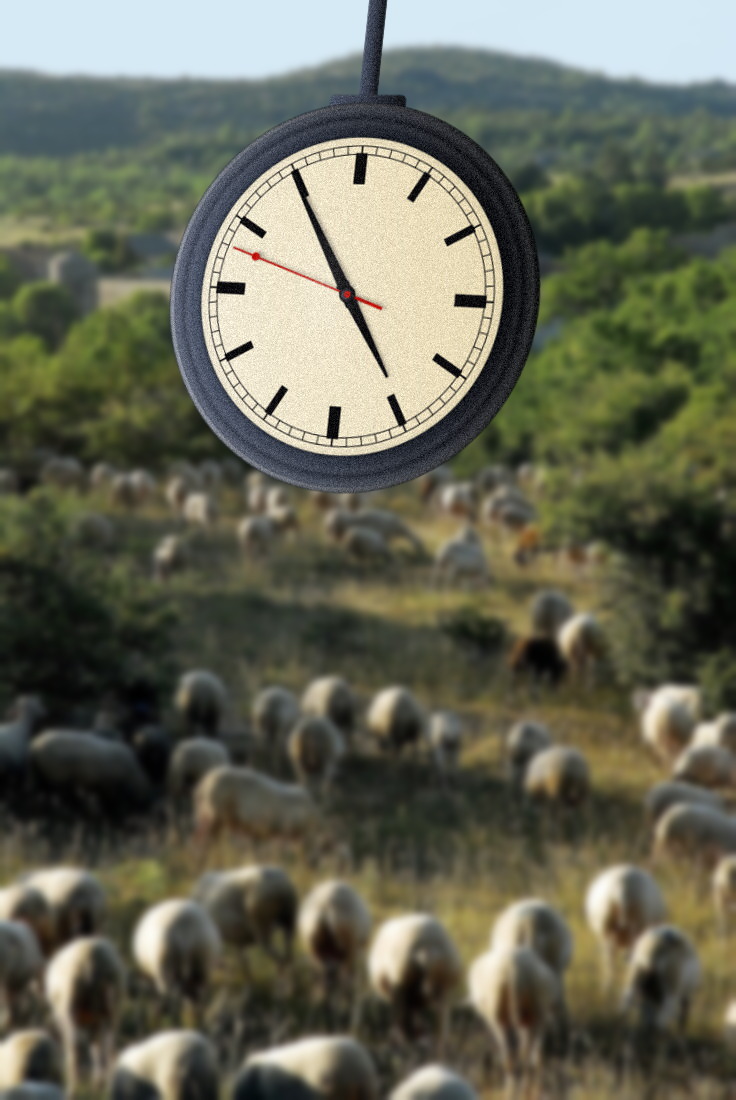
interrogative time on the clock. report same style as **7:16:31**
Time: **4:54:48**
